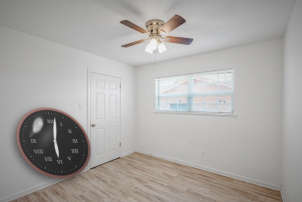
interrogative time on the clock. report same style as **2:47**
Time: **6:02**
